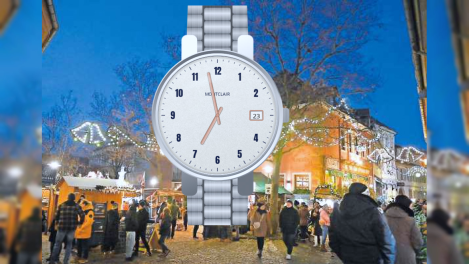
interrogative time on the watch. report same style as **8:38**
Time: **6:58**
